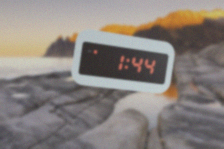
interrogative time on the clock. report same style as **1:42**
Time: **1:44**
